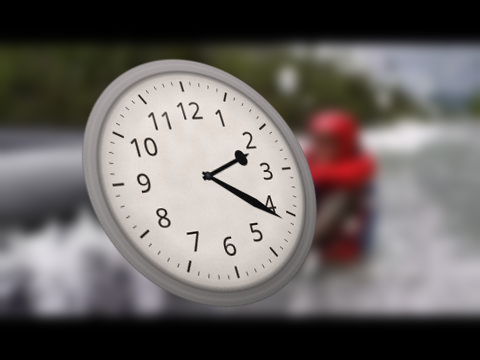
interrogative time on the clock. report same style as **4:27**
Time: **2:21**
